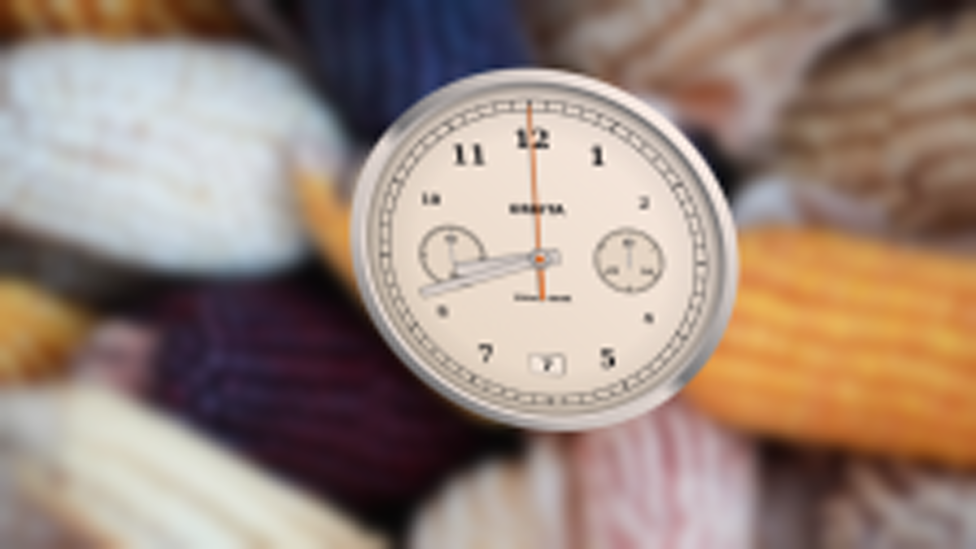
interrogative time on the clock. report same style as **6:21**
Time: **8:42**
